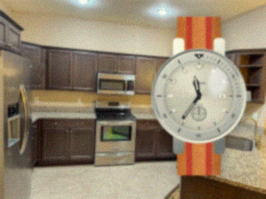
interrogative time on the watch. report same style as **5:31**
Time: **11:36**
